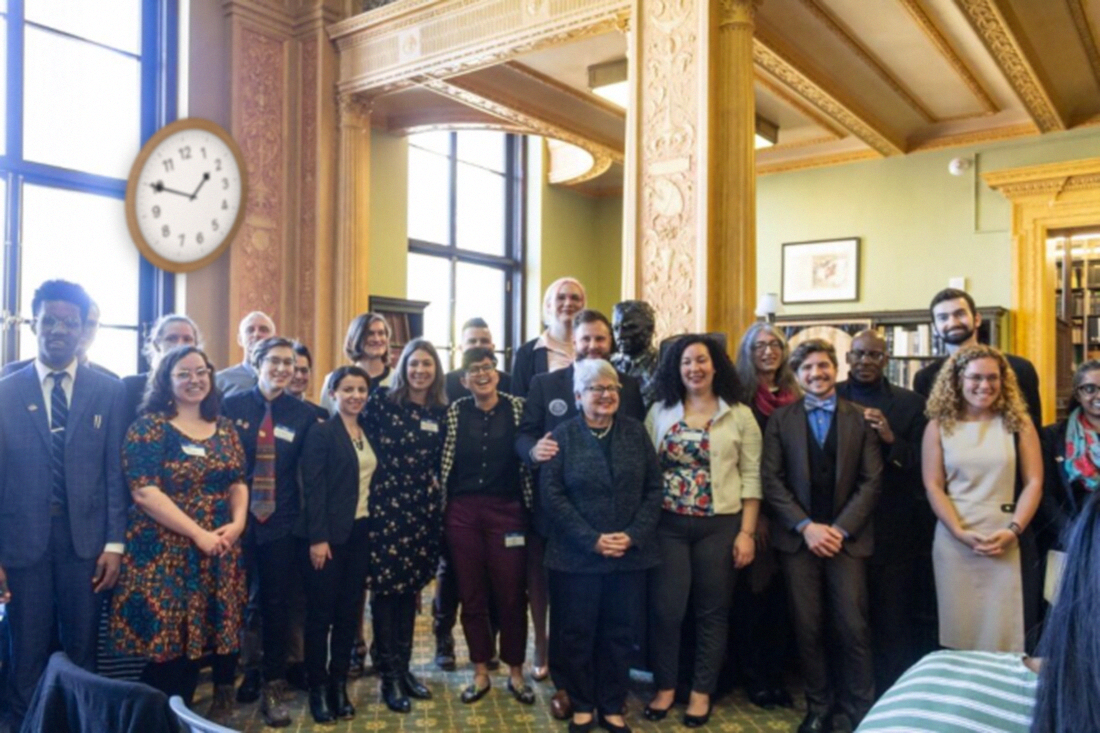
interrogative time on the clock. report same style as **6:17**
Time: **1:50**
